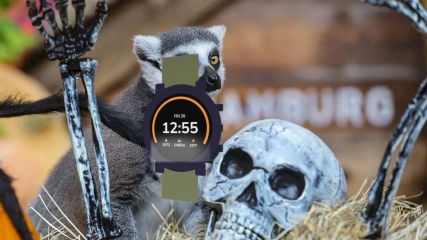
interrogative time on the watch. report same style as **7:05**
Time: **12:55**
